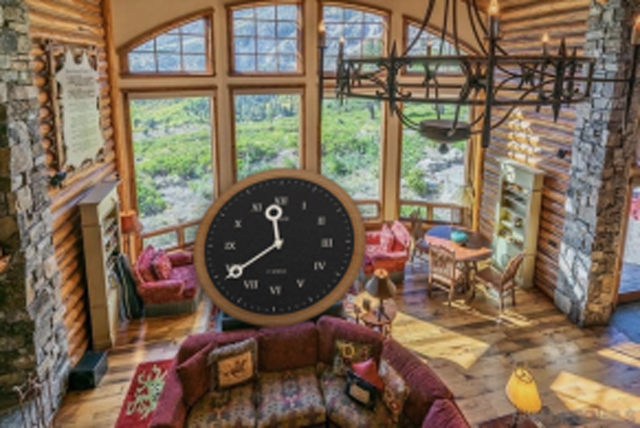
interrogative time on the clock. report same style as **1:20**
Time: **11:39**
